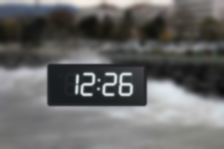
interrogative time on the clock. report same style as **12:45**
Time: **12:26**
